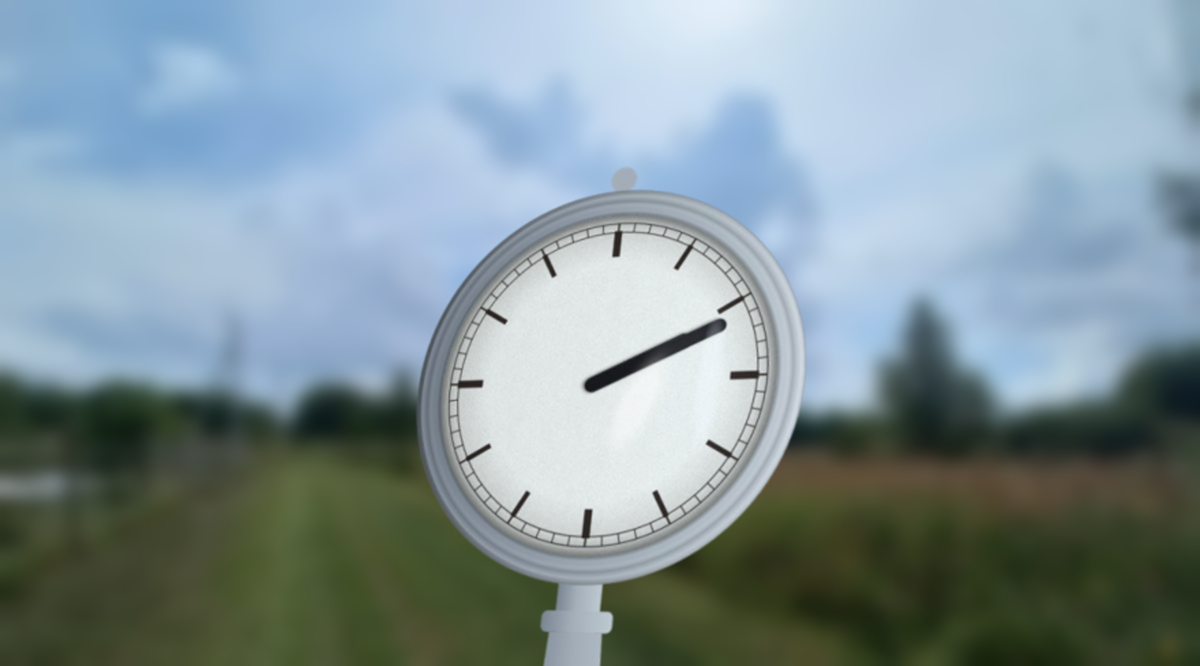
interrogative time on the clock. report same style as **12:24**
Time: **2:11**
